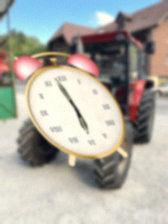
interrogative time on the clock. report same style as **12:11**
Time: **5:58**
